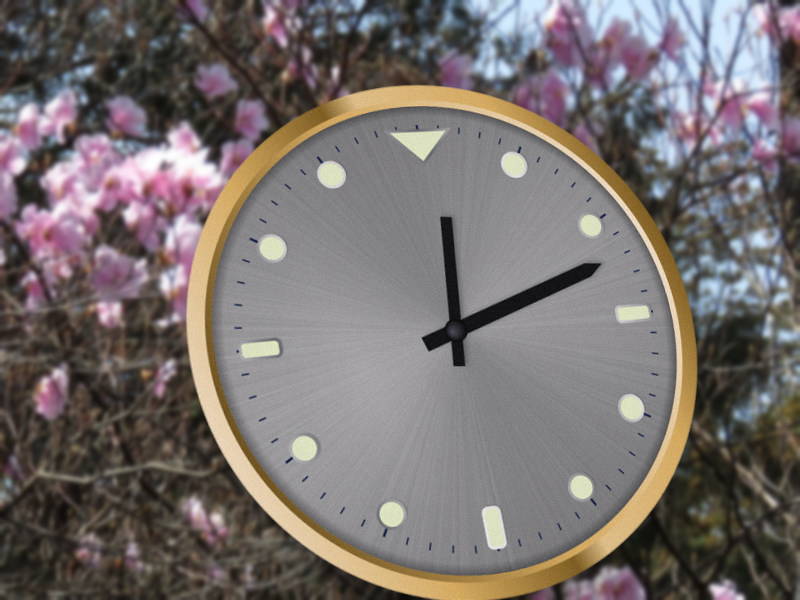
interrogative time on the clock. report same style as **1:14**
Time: **12:12**
